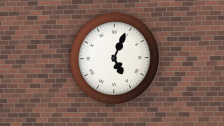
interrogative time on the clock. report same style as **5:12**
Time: **5:04**
